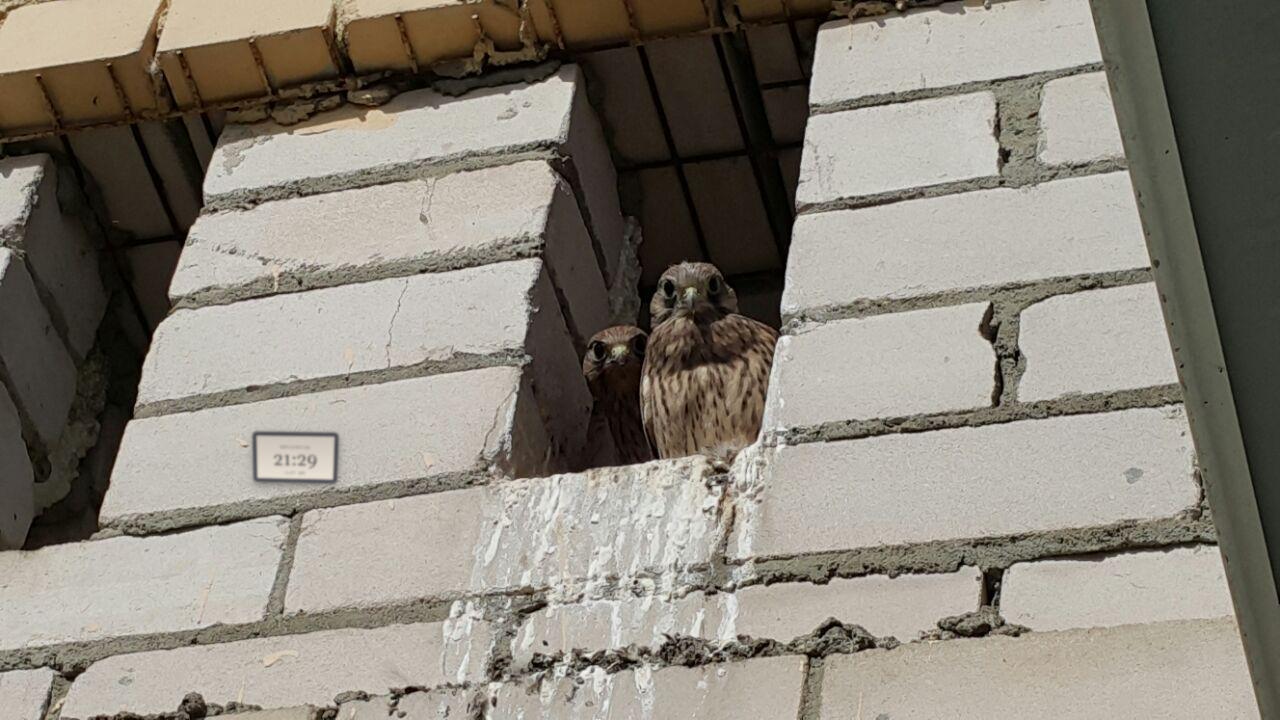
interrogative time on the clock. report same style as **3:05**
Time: **21:29**
